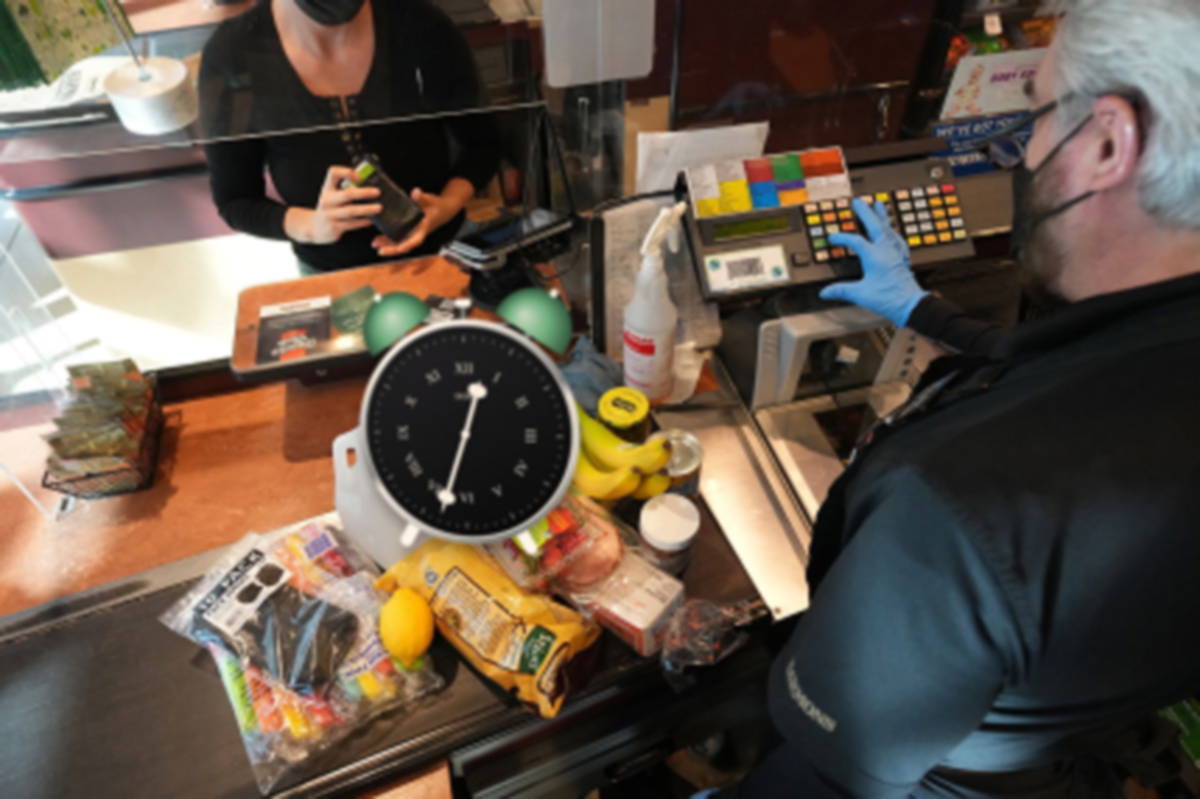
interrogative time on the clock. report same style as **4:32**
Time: **12:33**
